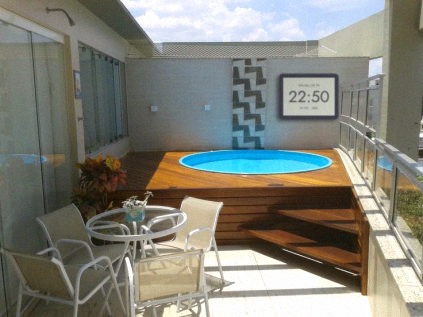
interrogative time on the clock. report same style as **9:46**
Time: **22:50**
